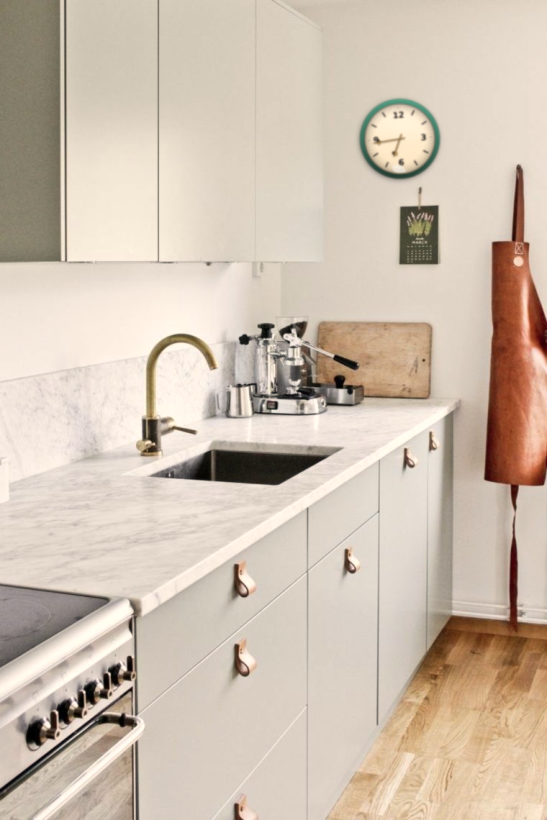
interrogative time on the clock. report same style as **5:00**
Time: **6:44**
